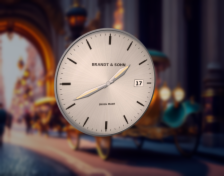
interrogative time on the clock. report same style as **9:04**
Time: **1:41**
